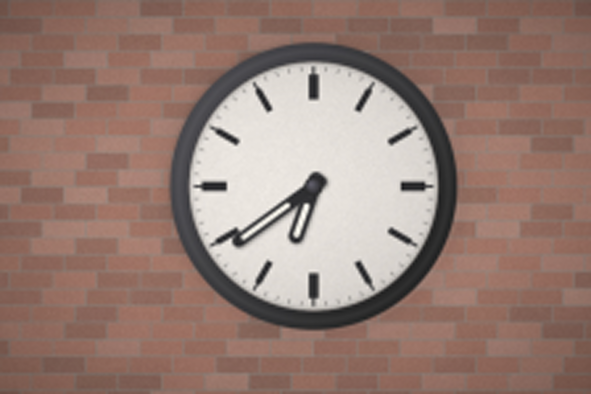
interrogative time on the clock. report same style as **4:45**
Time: **6:39**
